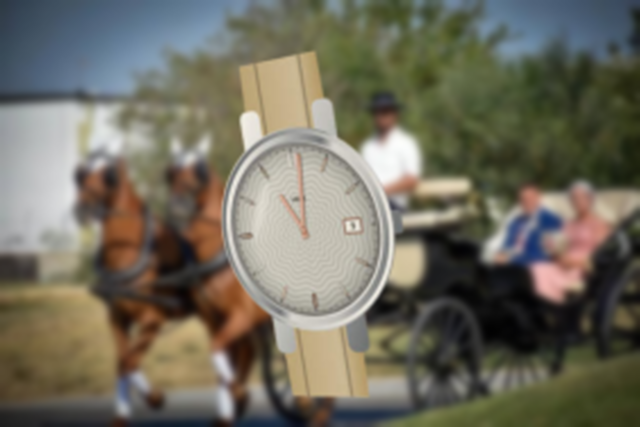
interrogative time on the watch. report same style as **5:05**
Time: **11:01**
